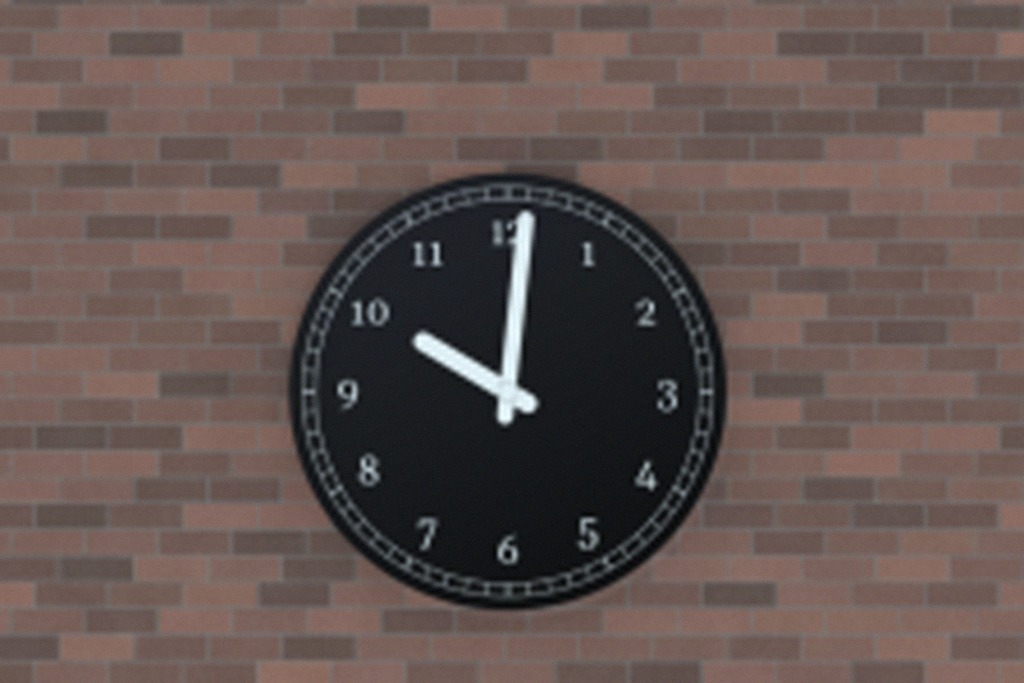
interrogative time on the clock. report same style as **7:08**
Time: **10:01**
